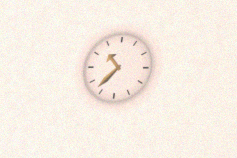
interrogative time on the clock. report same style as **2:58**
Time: **10:37**
